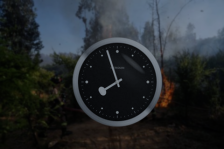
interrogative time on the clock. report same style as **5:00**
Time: **7:57**
